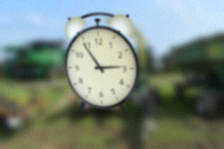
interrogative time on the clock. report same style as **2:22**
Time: **2:54**
